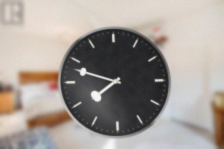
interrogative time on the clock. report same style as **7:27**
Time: **7:48**
